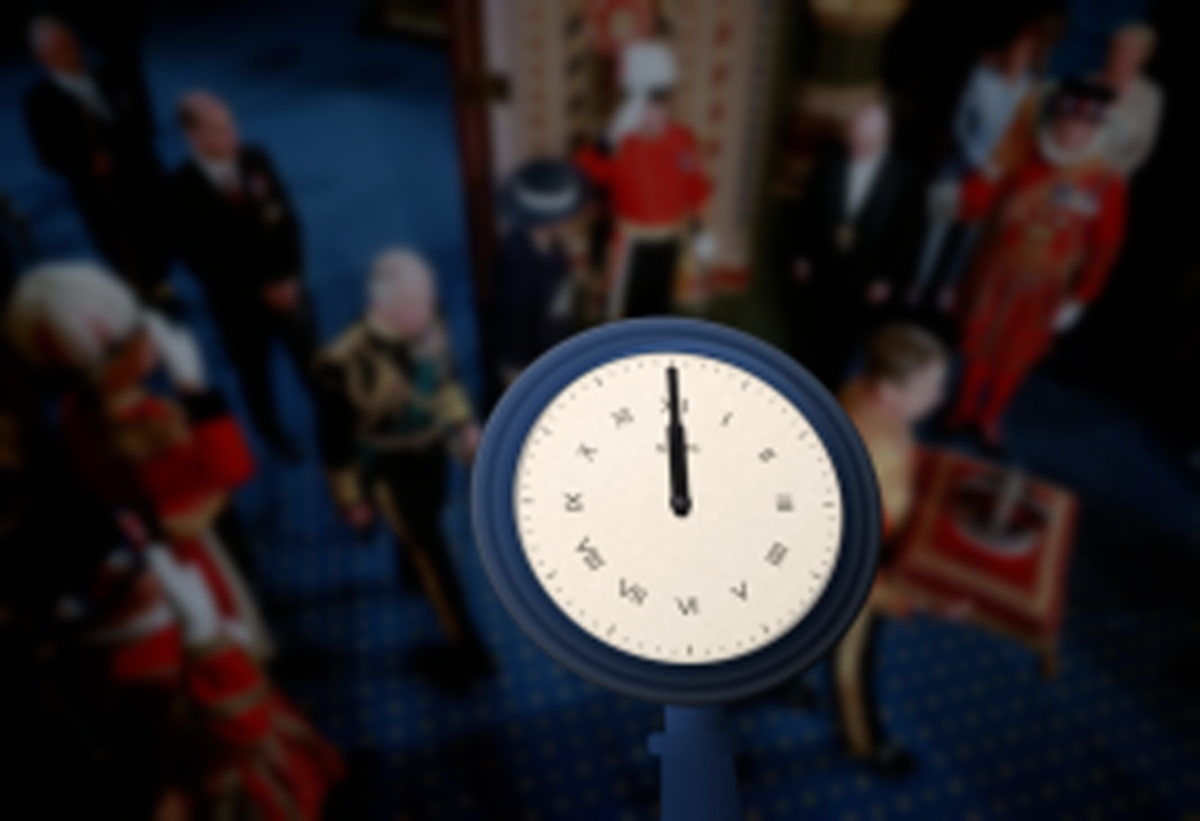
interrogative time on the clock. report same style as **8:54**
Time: **12:00**
